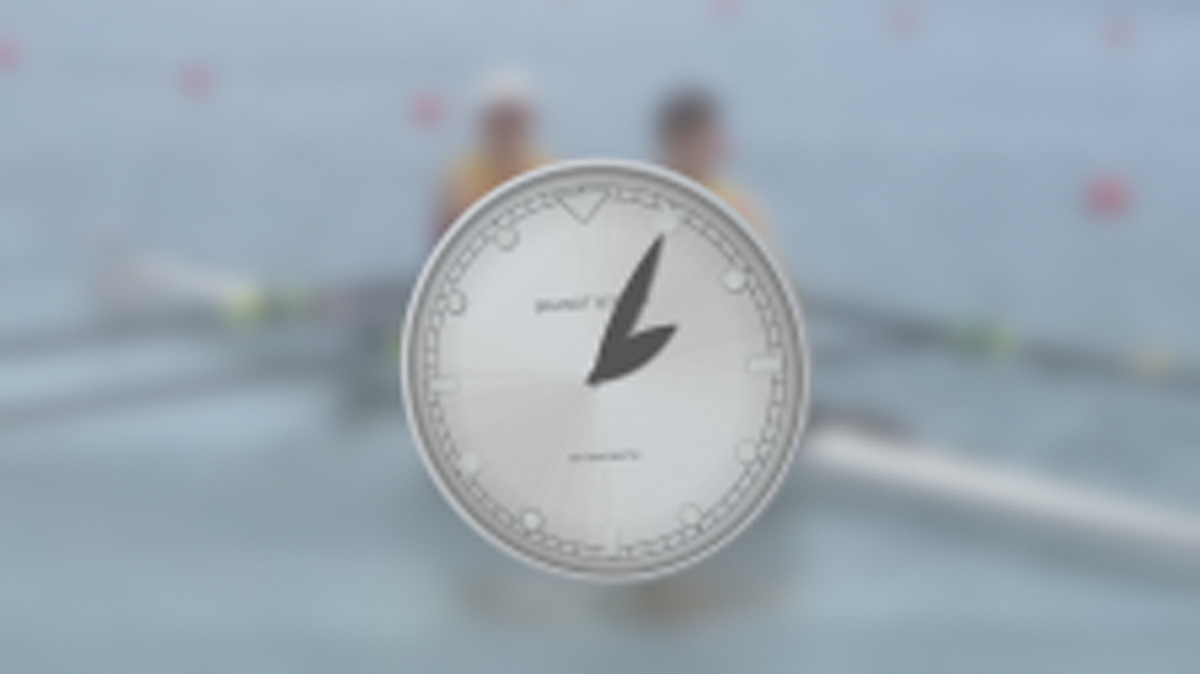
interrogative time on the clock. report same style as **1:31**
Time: **2:05**
